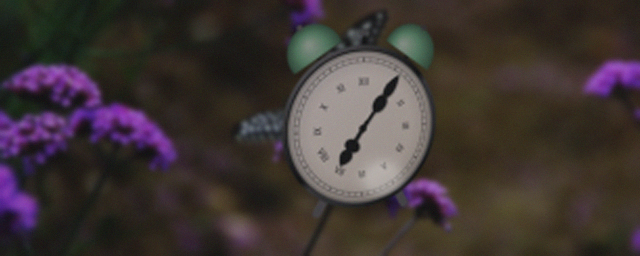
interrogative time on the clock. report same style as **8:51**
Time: **7:06**
